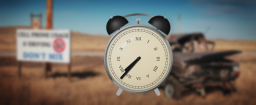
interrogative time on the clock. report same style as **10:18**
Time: **7:37**
